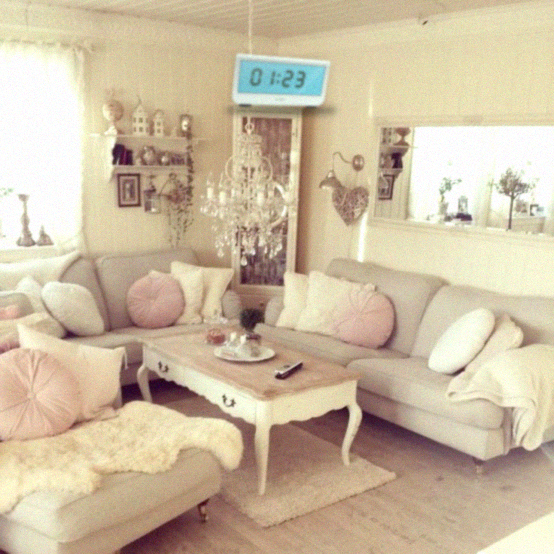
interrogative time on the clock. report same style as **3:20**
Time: **1:23**
